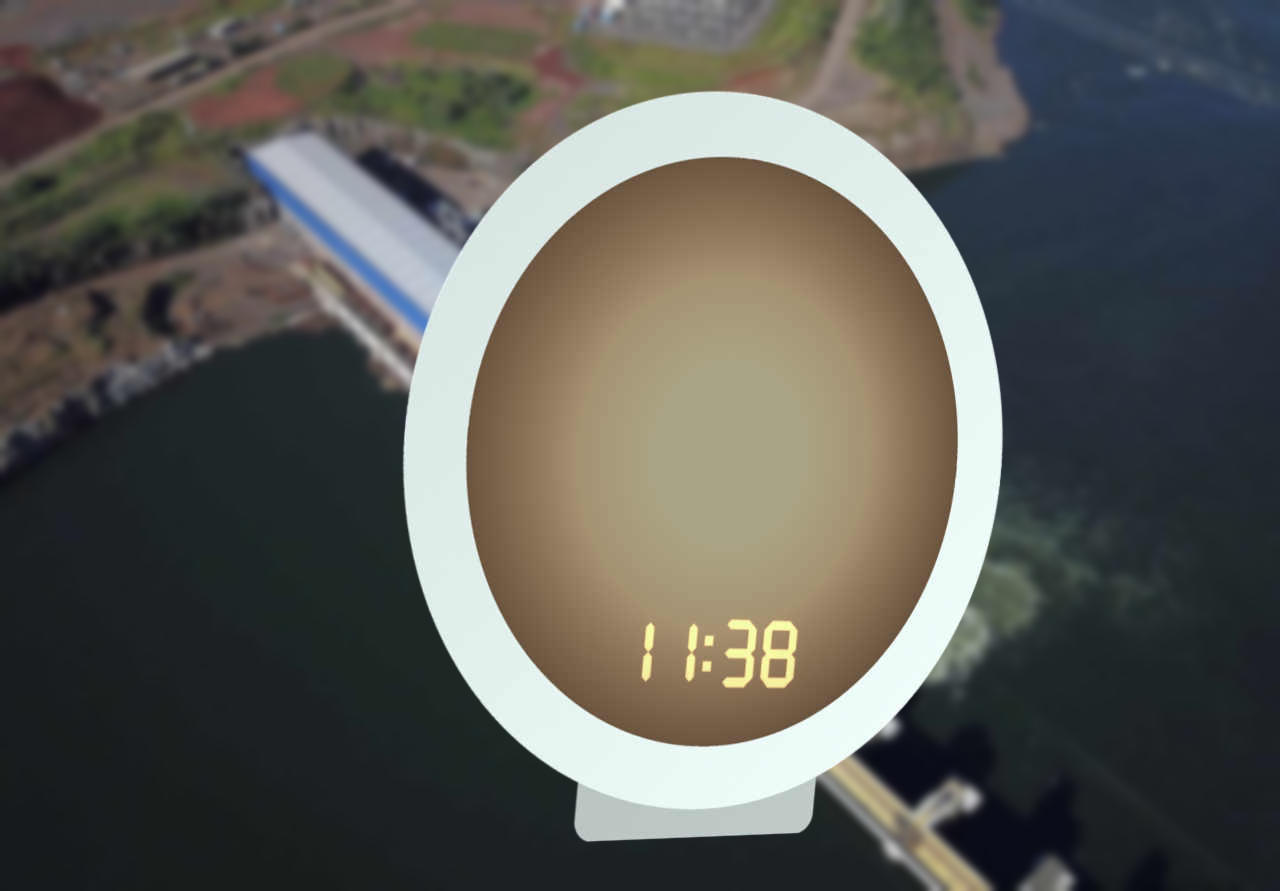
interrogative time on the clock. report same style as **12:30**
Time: **11:38**
